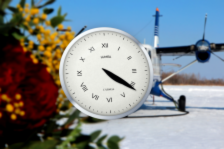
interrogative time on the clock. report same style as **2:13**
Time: **4:21**
